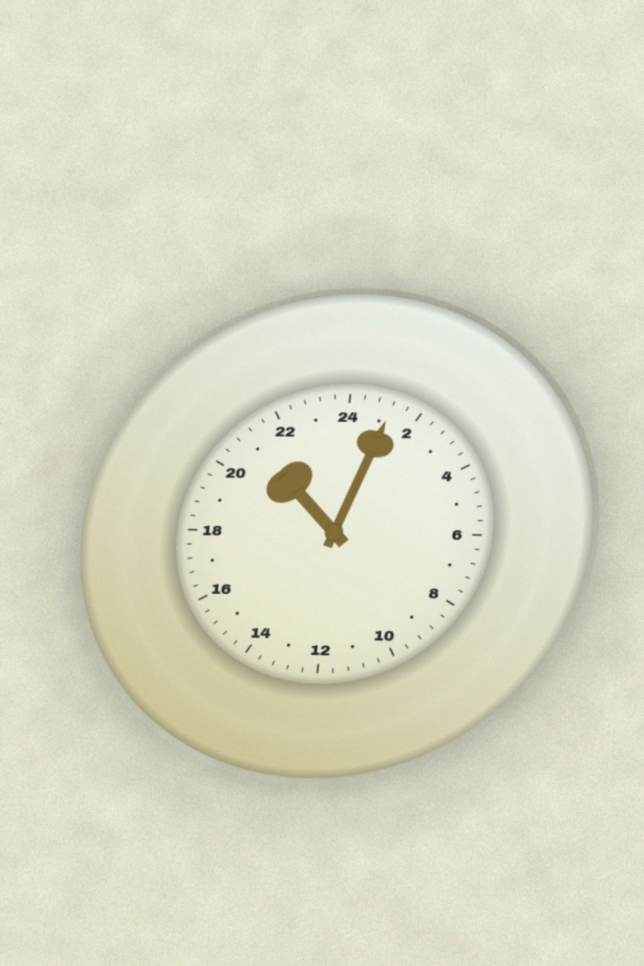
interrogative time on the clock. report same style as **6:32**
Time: **21:03**
